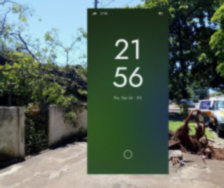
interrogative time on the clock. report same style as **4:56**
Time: **21:56**
